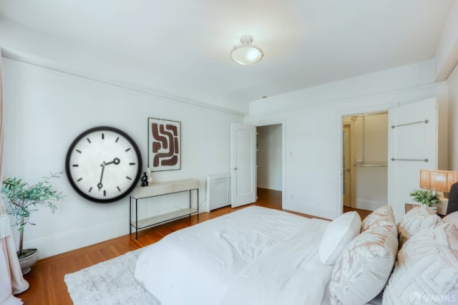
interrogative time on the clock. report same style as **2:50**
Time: **2:32**
